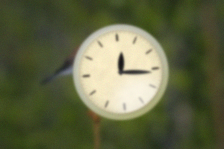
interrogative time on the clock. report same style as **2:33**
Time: **12:16**
